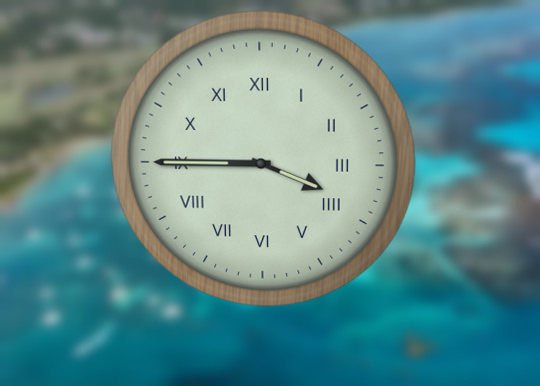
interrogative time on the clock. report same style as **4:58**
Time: **3:45**
